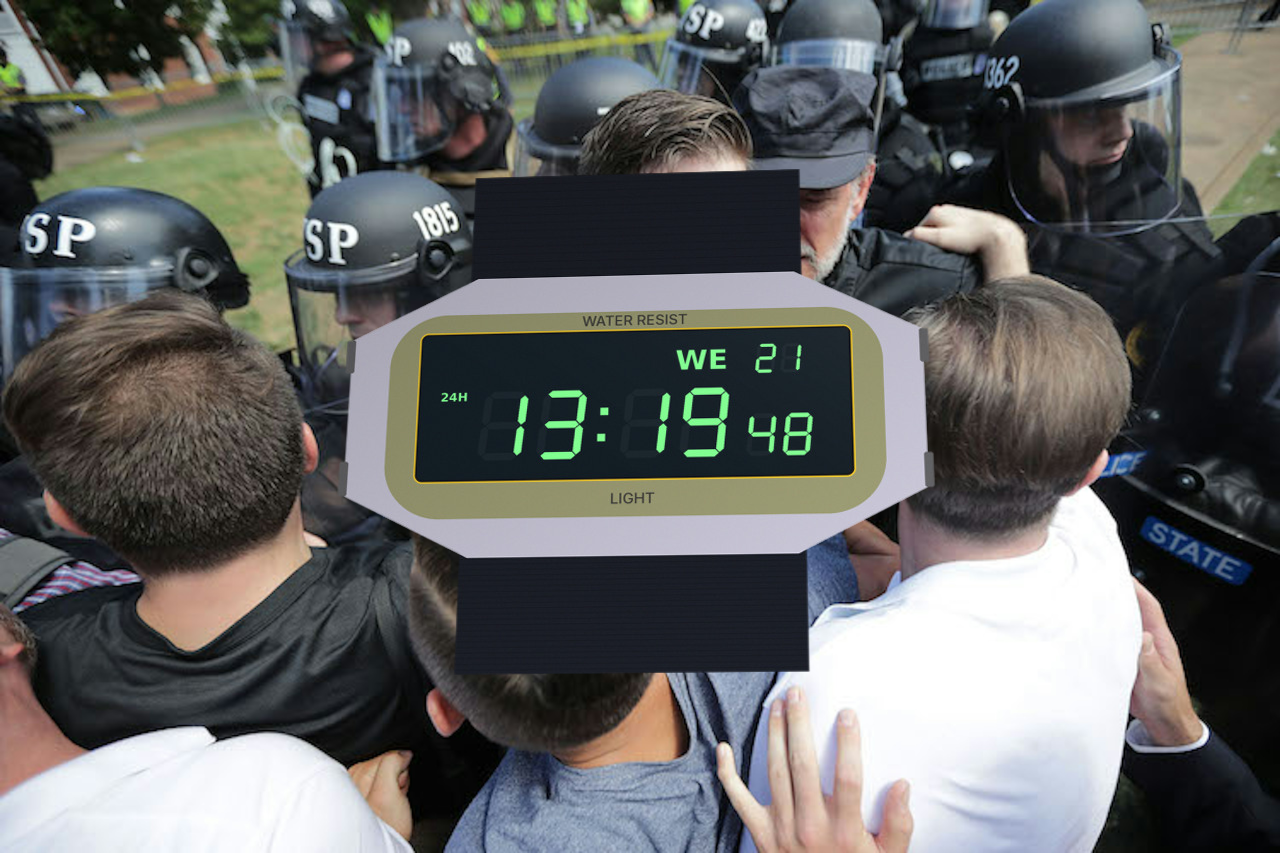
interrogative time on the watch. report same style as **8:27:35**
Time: **13:19:48**
